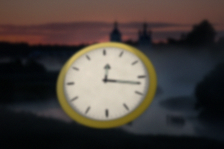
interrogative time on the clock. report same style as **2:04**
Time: **12:17**
